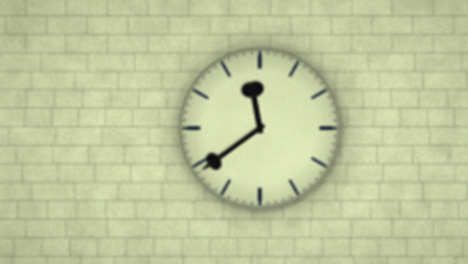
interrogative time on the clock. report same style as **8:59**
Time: **11:39**
